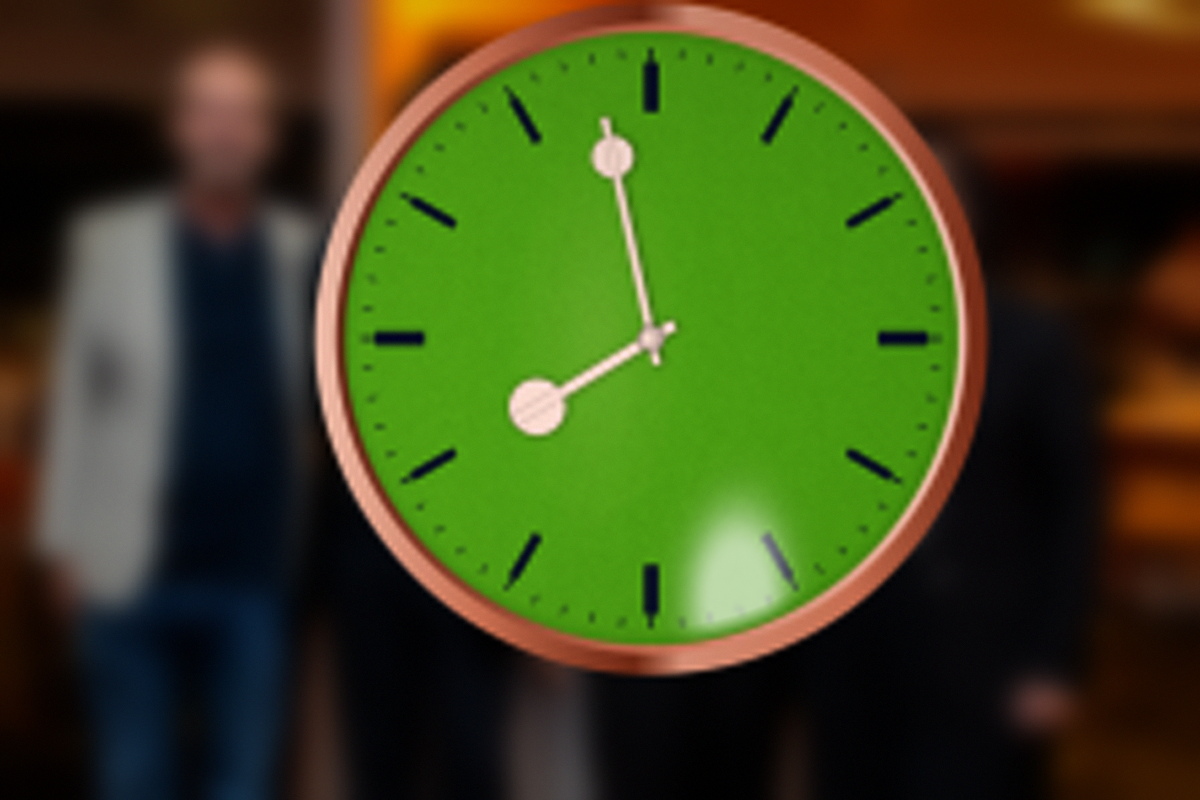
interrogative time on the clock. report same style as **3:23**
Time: **7:58**
